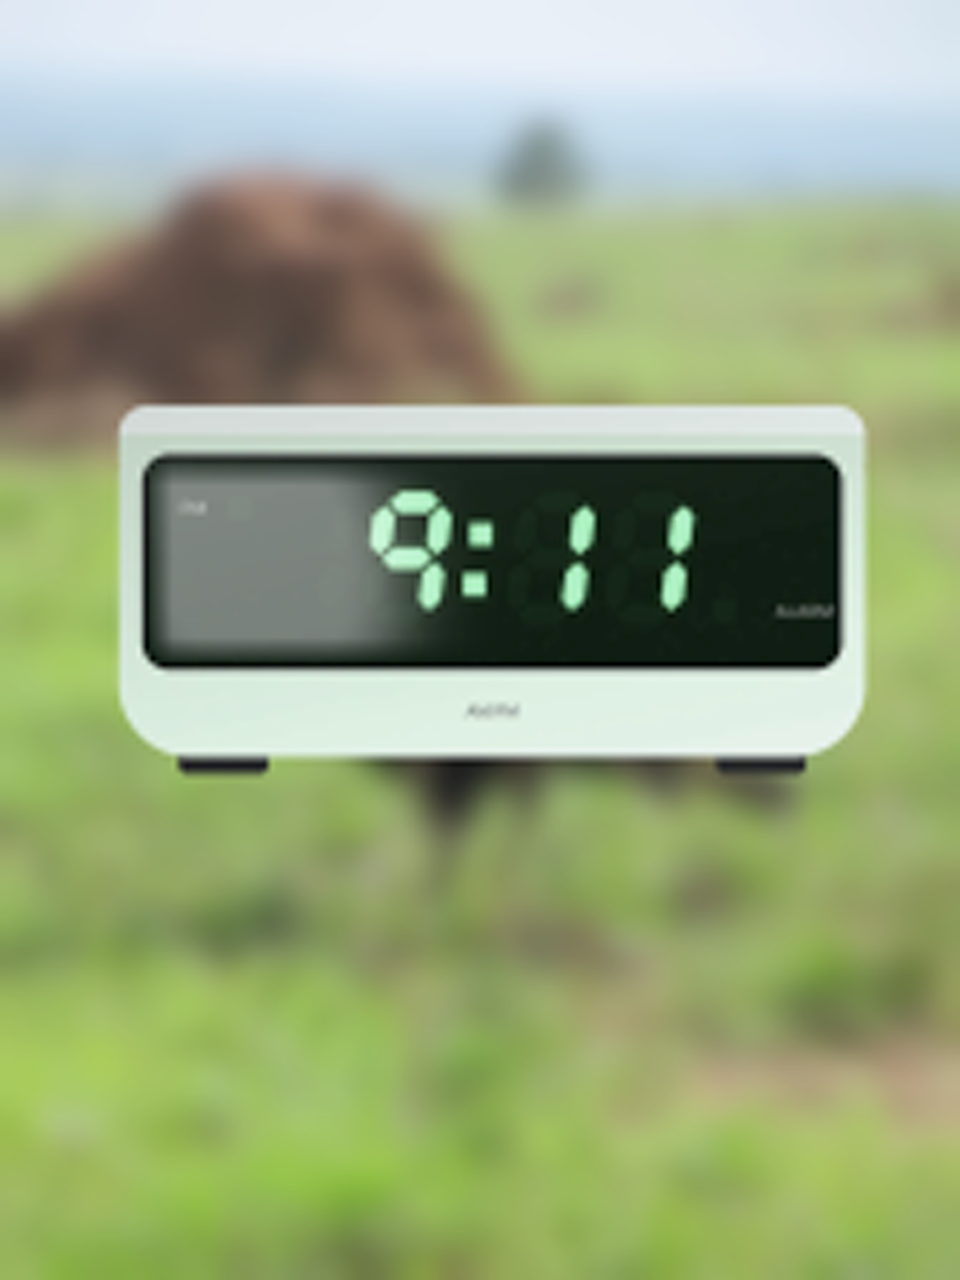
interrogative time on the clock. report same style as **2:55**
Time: **9:11**
